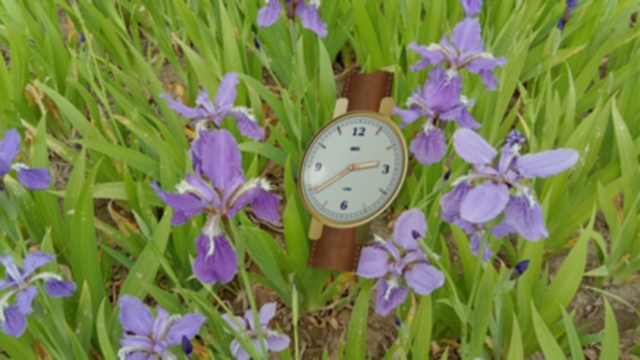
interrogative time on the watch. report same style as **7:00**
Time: **2:39**
